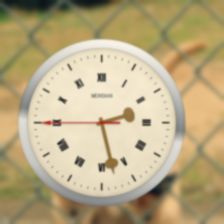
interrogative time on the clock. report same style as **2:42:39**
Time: **2:27:45**
